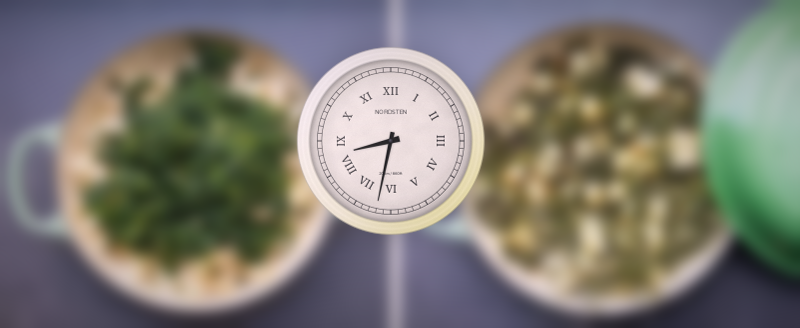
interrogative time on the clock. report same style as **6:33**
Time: **8:32**
